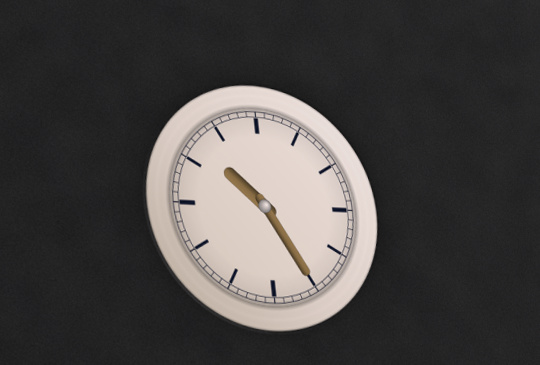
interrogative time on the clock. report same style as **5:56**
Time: **10:25**
